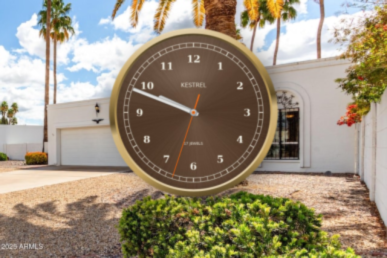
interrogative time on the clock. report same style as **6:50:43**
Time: **9:48:33**
